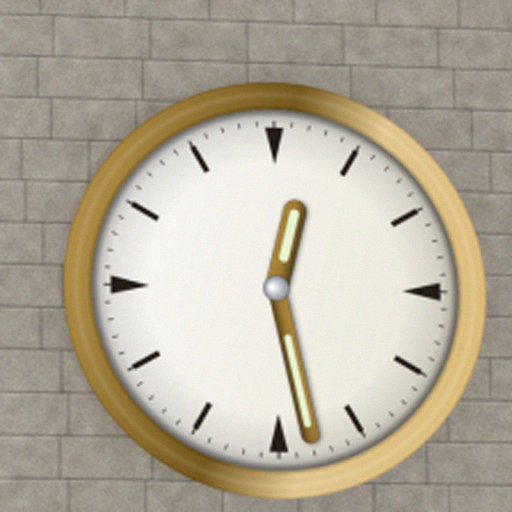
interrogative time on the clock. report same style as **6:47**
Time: **12:28**
